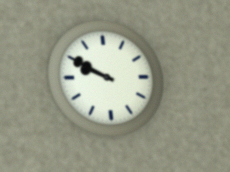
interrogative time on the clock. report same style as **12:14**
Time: **9:50**
